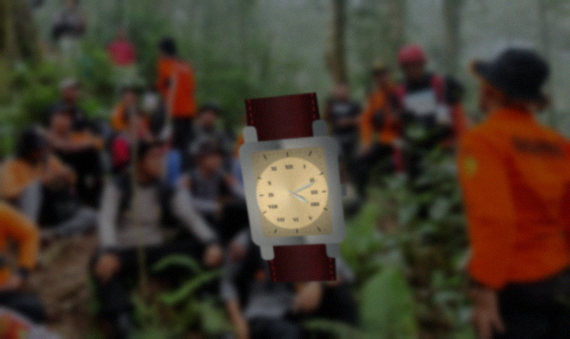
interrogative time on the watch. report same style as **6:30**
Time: **4:11**
